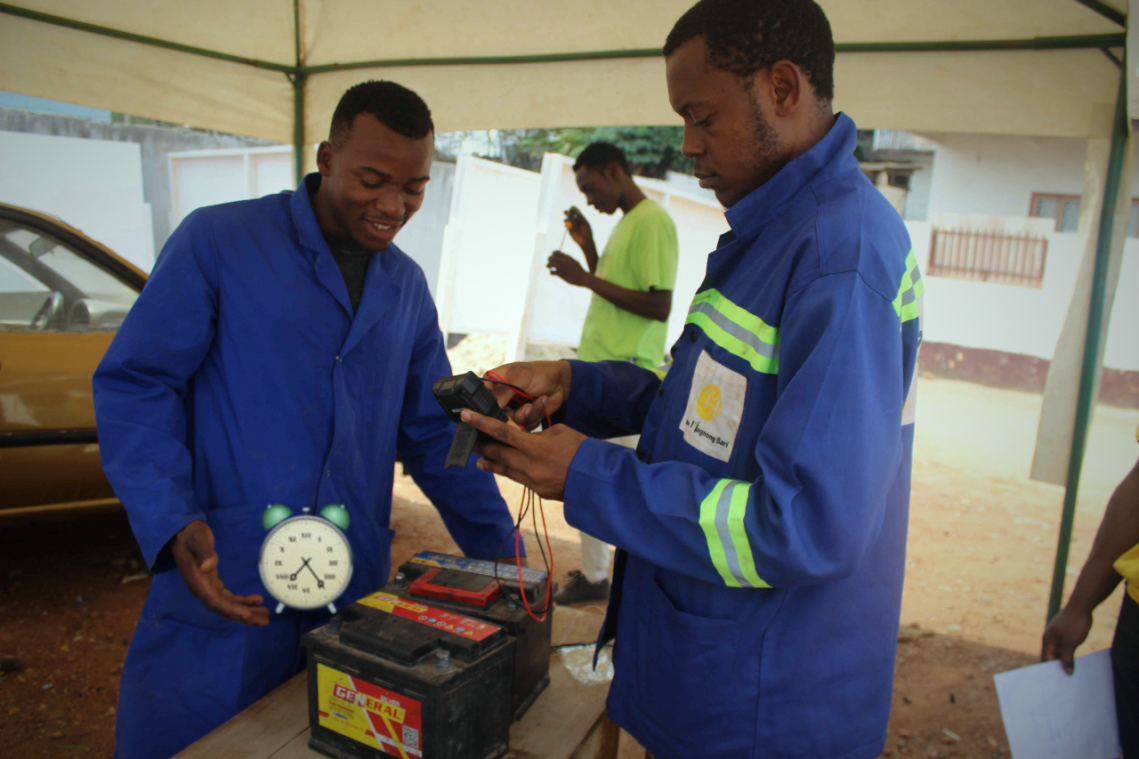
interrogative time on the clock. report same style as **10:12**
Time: **7:24**
